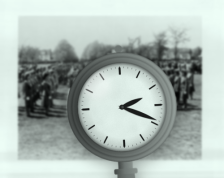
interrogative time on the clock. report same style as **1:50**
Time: **2:19**
